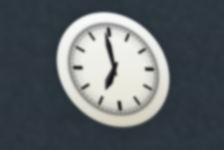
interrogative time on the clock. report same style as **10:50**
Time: **6:59**
